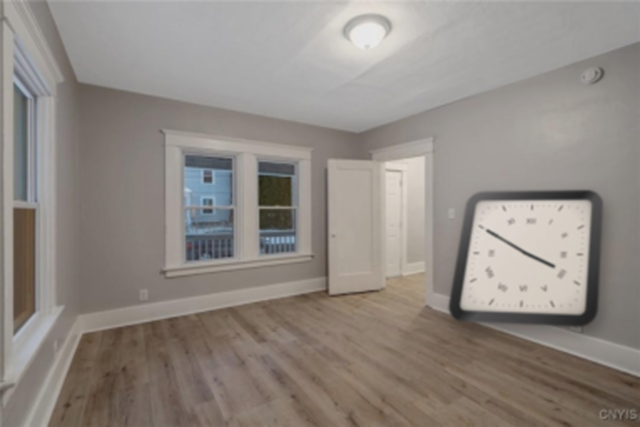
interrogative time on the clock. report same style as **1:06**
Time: **3:50**
